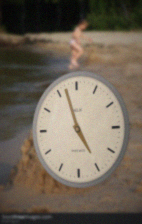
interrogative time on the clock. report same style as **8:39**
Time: **4:57**
